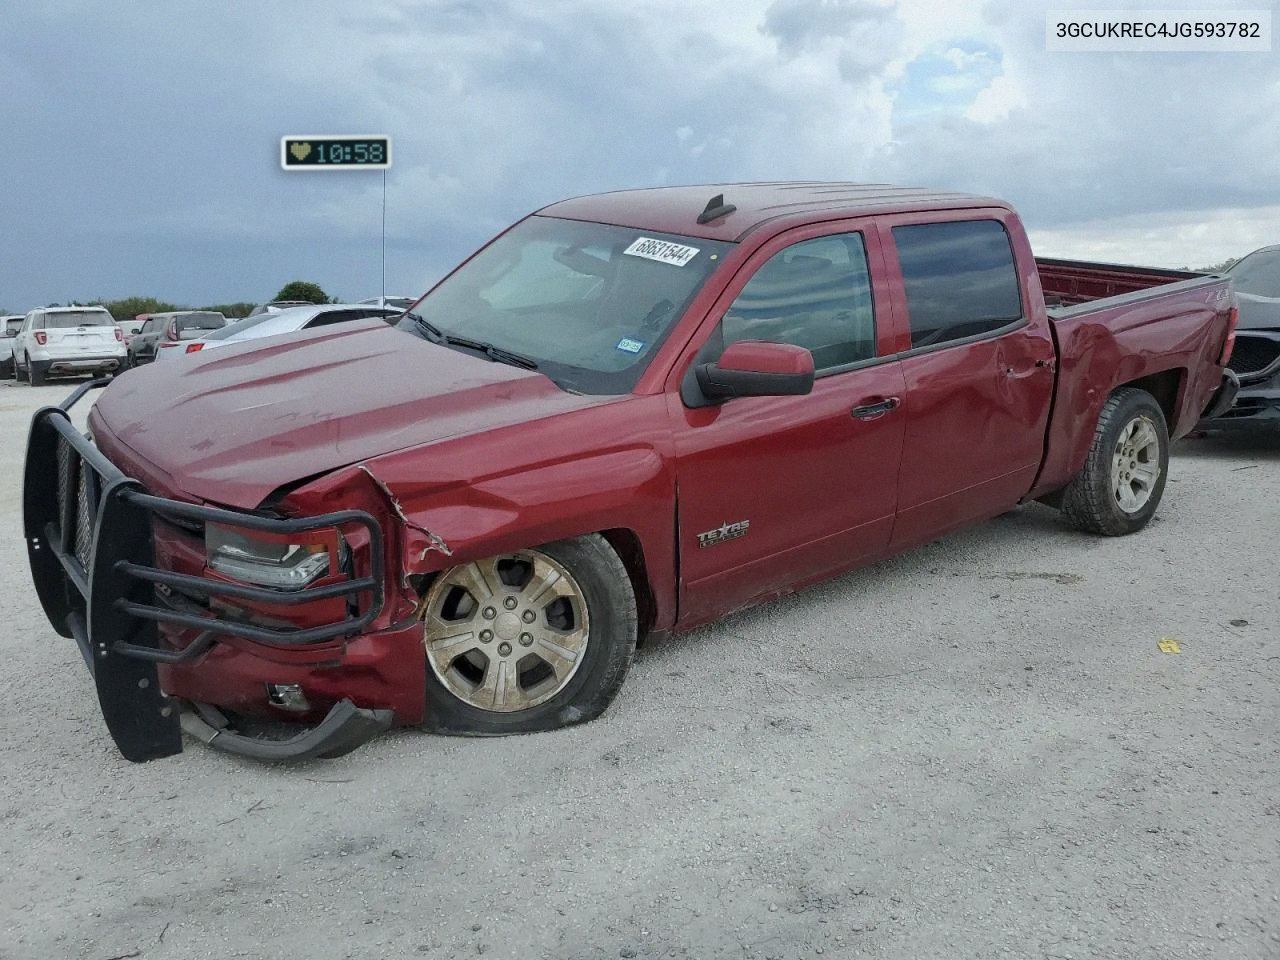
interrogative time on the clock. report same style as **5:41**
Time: **10:58**
